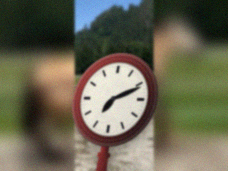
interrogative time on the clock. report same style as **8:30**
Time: **7:11**
